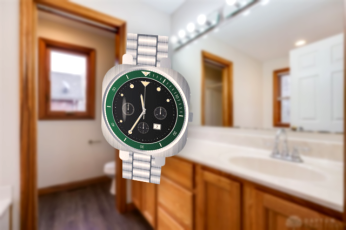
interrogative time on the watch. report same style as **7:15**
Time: **11:35**
